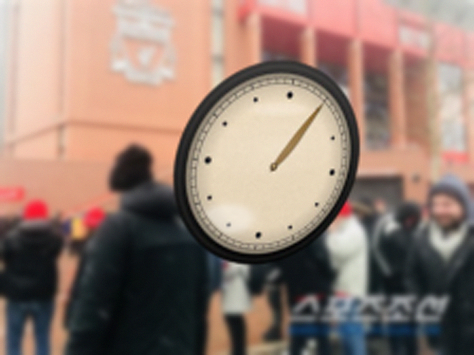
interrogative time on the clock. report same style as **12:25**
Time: **1:05**
